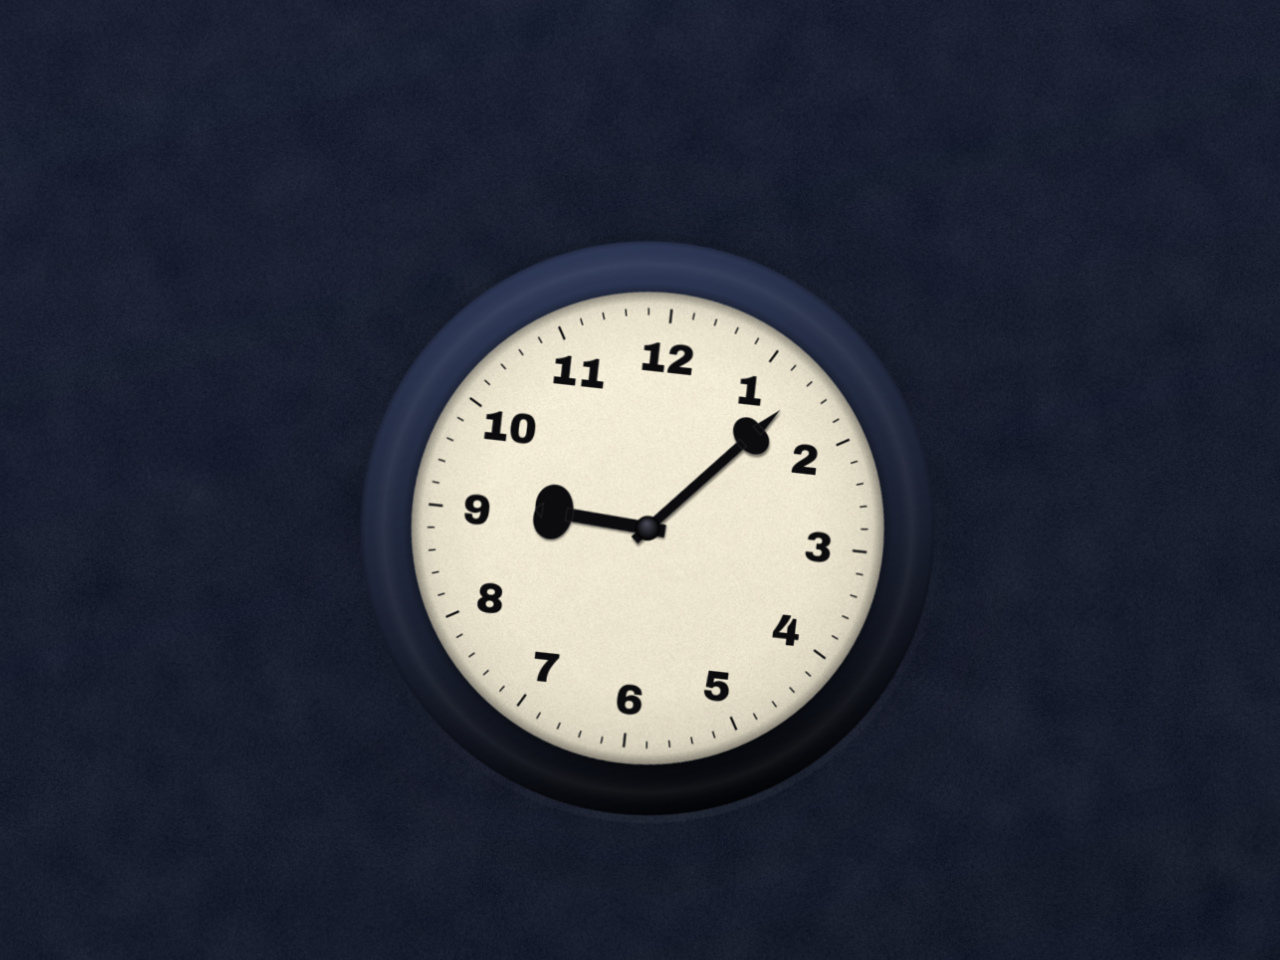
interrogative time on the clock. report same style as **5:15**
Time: **9:07**
